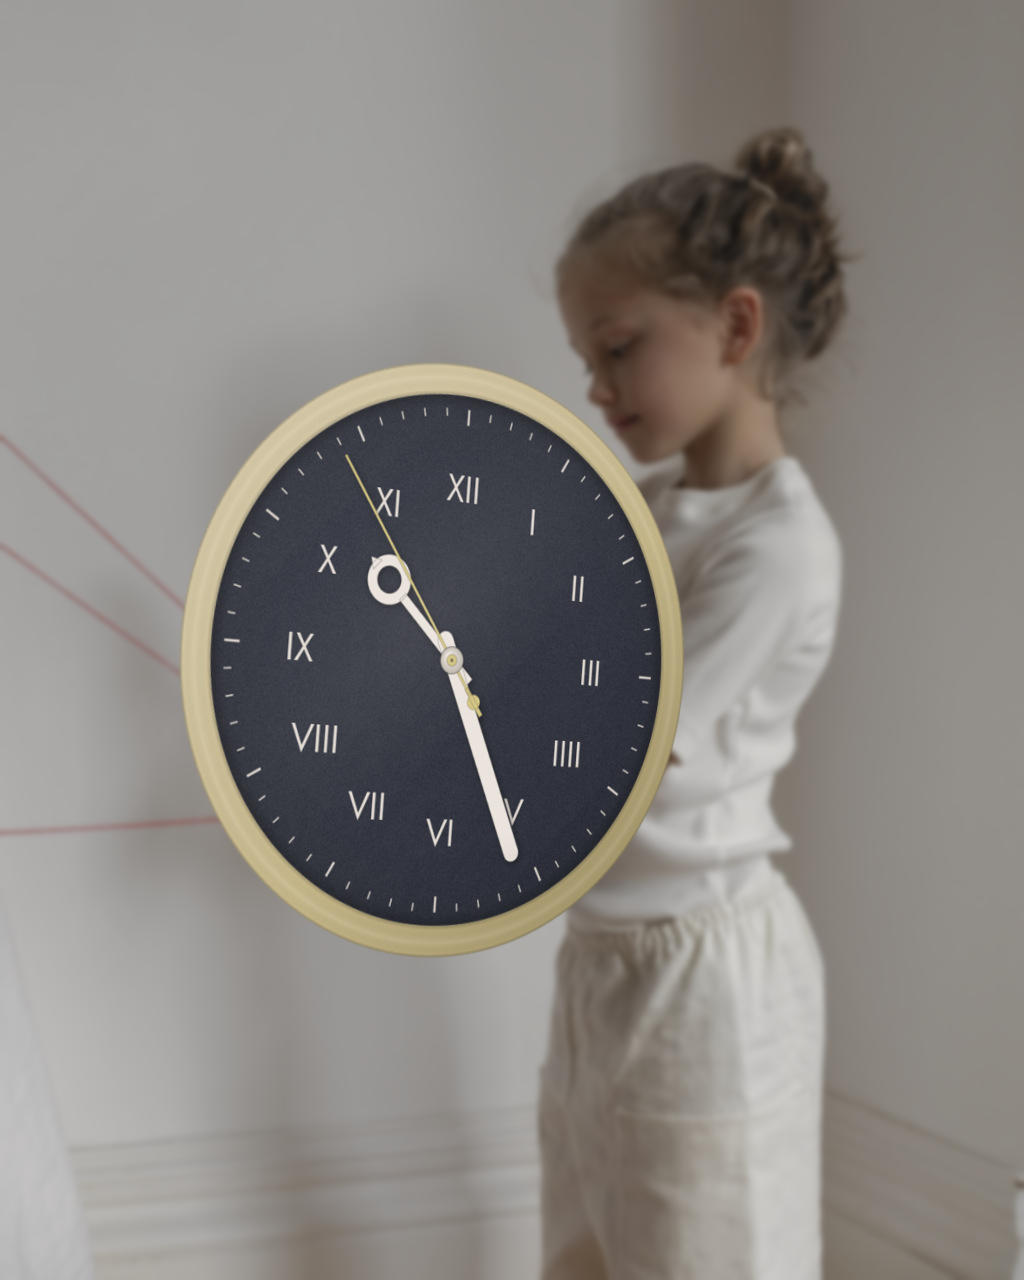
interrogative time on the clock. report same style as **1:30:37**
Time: **10:25:54**
